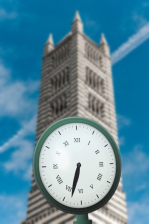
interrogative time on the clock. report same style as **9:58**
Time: **6:33**
